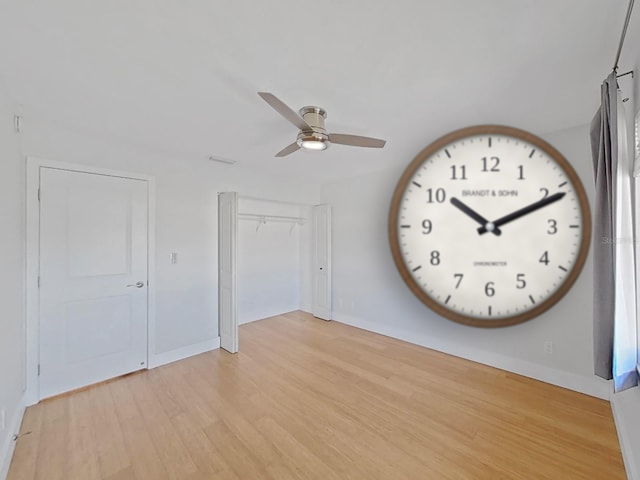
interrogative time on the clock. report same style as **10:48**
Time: **10:11**
